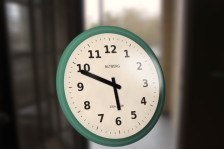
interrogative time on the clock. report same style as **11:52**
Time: **5:49**
